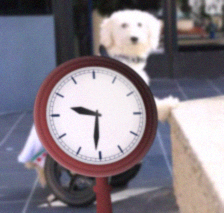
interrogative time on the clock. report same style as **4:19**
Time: **9:31**
